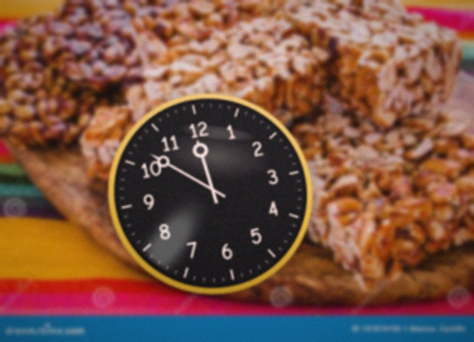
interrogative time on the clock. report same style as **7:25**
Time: **11:52**
